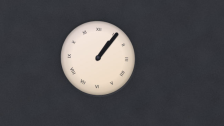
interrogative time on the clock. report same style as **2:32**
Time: **1:06**
